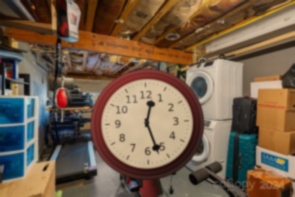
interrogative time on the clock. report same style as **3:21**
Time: **12:27**
